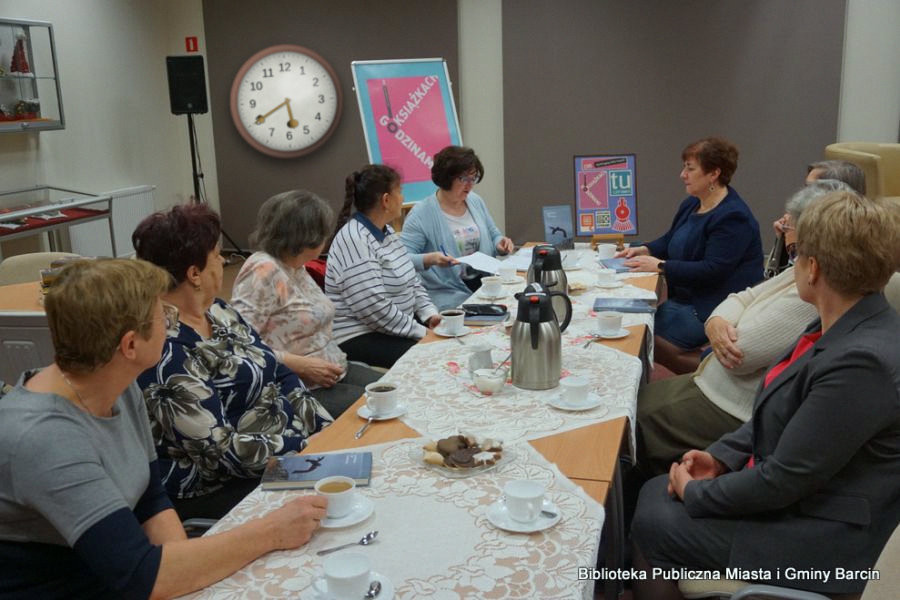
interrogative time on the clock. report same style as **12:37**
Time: **5:40**
